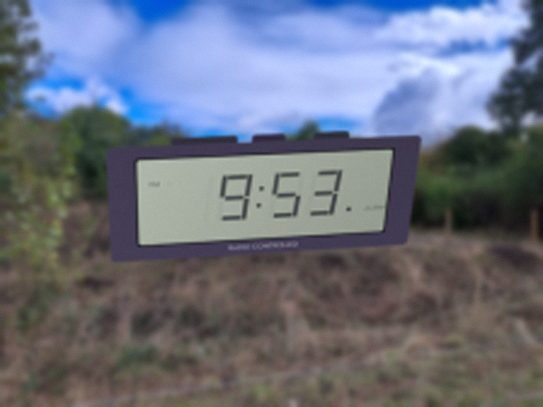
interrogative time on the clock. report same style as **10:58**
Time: **9:53**
